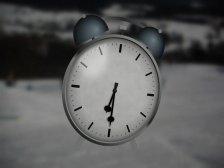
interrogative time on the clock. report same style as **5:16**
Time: **6:30**
